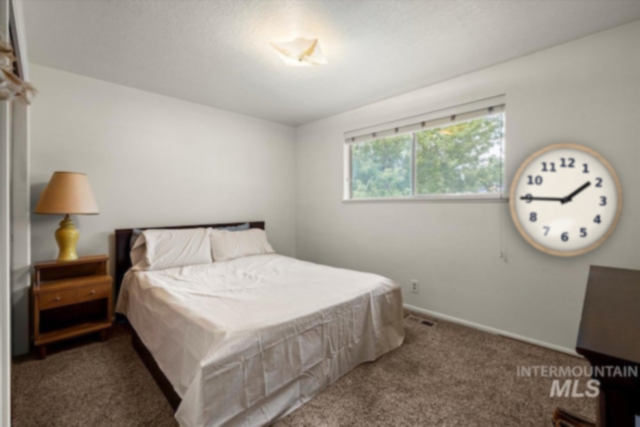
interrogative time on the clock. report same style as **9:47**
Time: **1:45**
